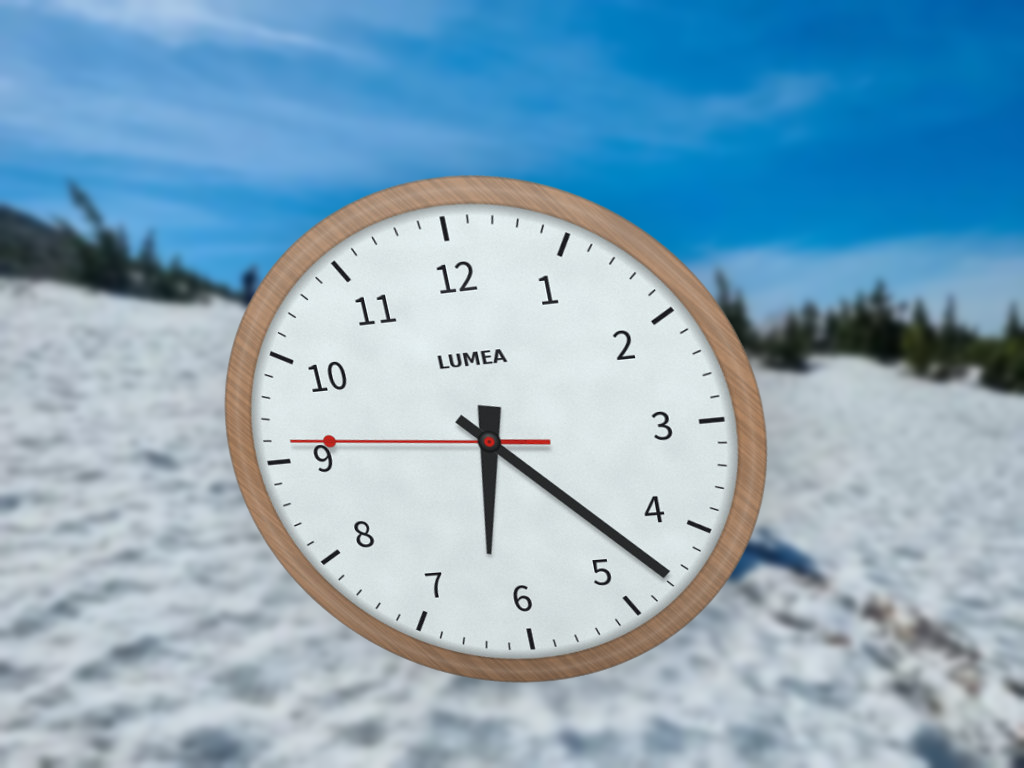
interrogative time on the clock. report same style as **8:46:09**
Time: **6:22:46**
